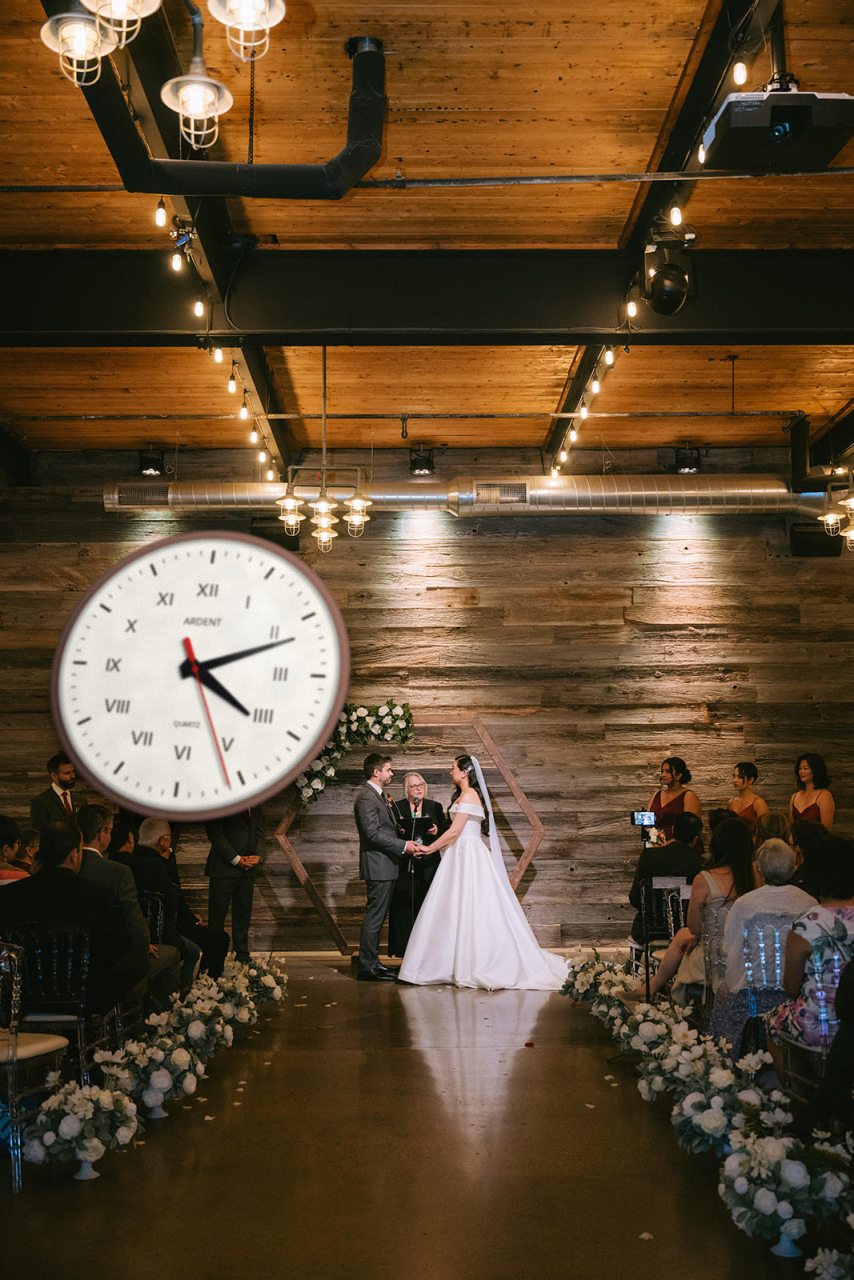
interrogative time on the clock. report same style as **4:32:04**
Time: **4:11:26**
